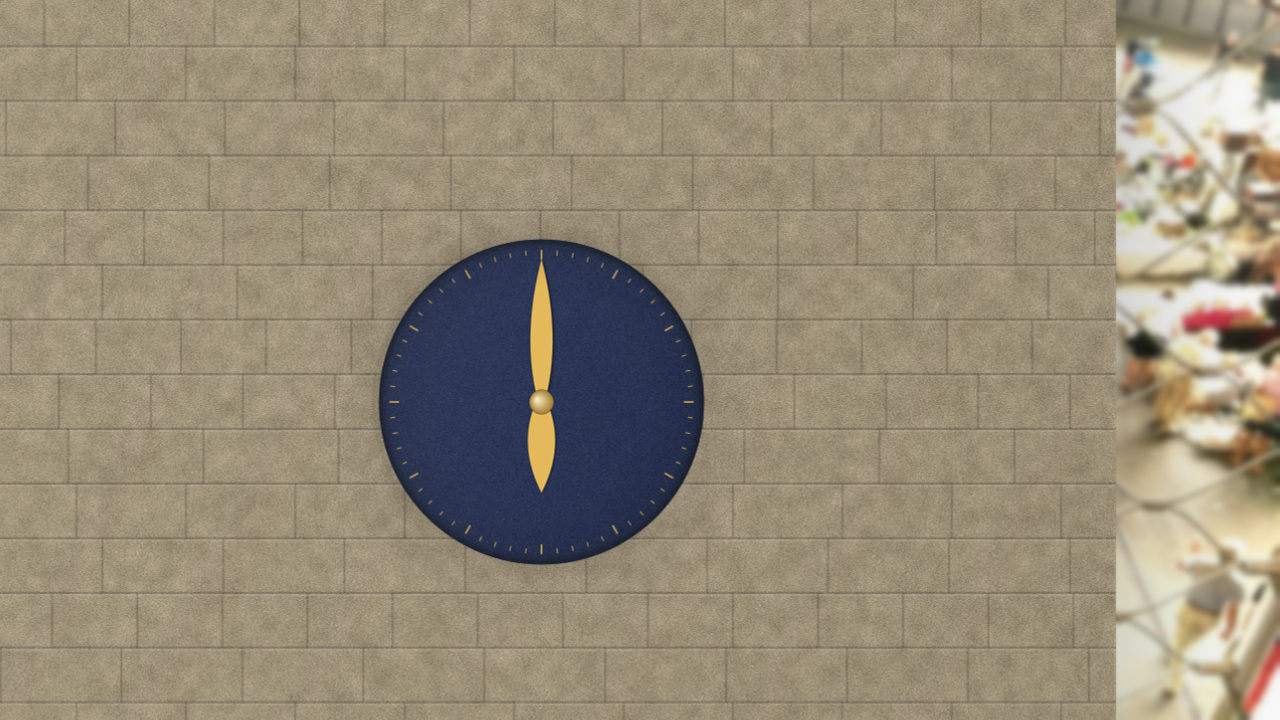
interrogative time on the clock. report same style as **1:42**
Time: **6:00**
